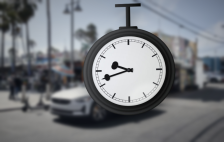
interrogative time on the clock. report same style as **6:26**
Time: **9:42**
